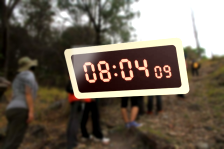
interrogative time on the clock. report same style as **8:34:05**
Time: **8:04:09**
